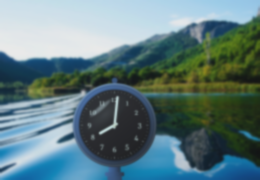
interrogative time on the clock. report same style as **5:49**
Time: **8:01**
